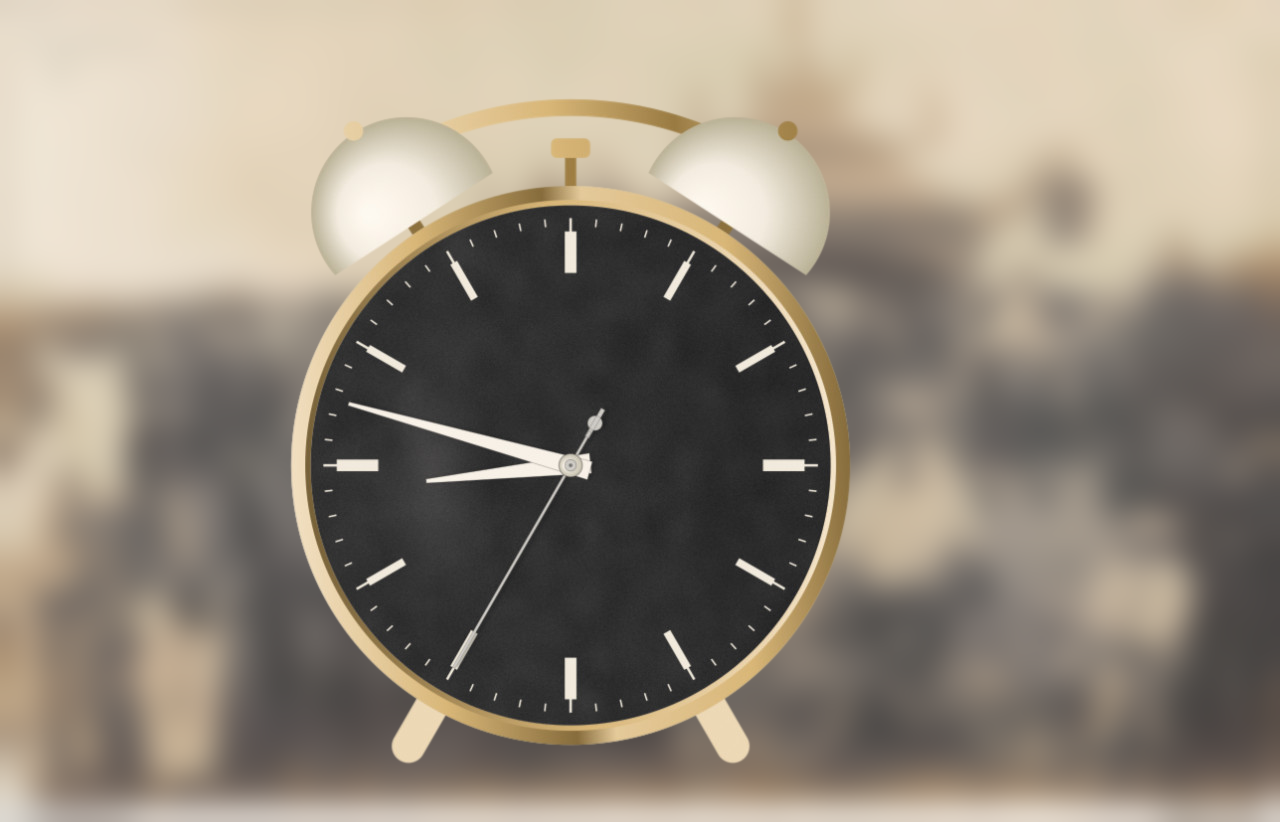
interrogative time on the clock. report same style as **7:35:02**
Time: **8:47:35**
